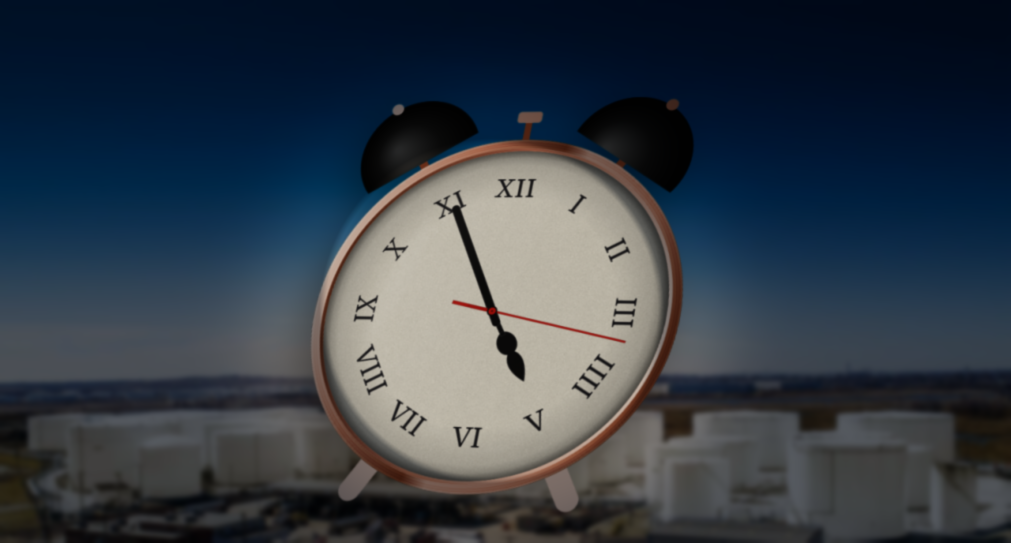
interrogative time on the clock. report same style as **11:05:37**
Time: **4:55:17**
